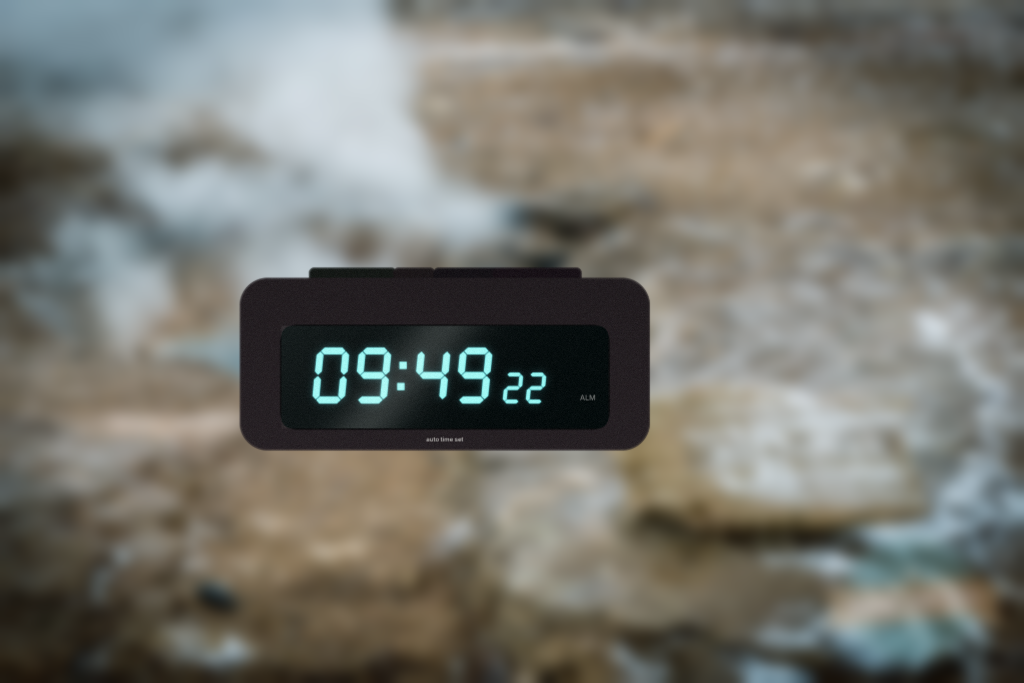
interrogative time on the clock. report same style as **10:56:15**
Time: **9:49:22**
